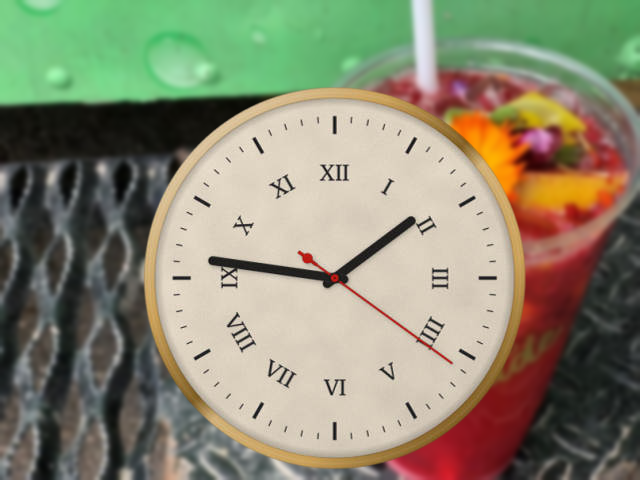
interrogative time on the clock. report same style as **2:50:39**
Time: **1:46:21**
